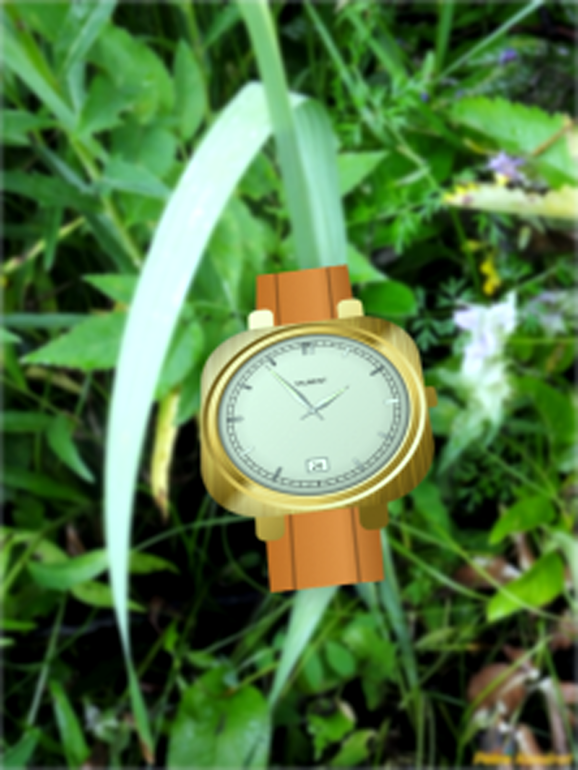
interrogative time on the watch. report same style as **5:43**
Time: **1:54**
